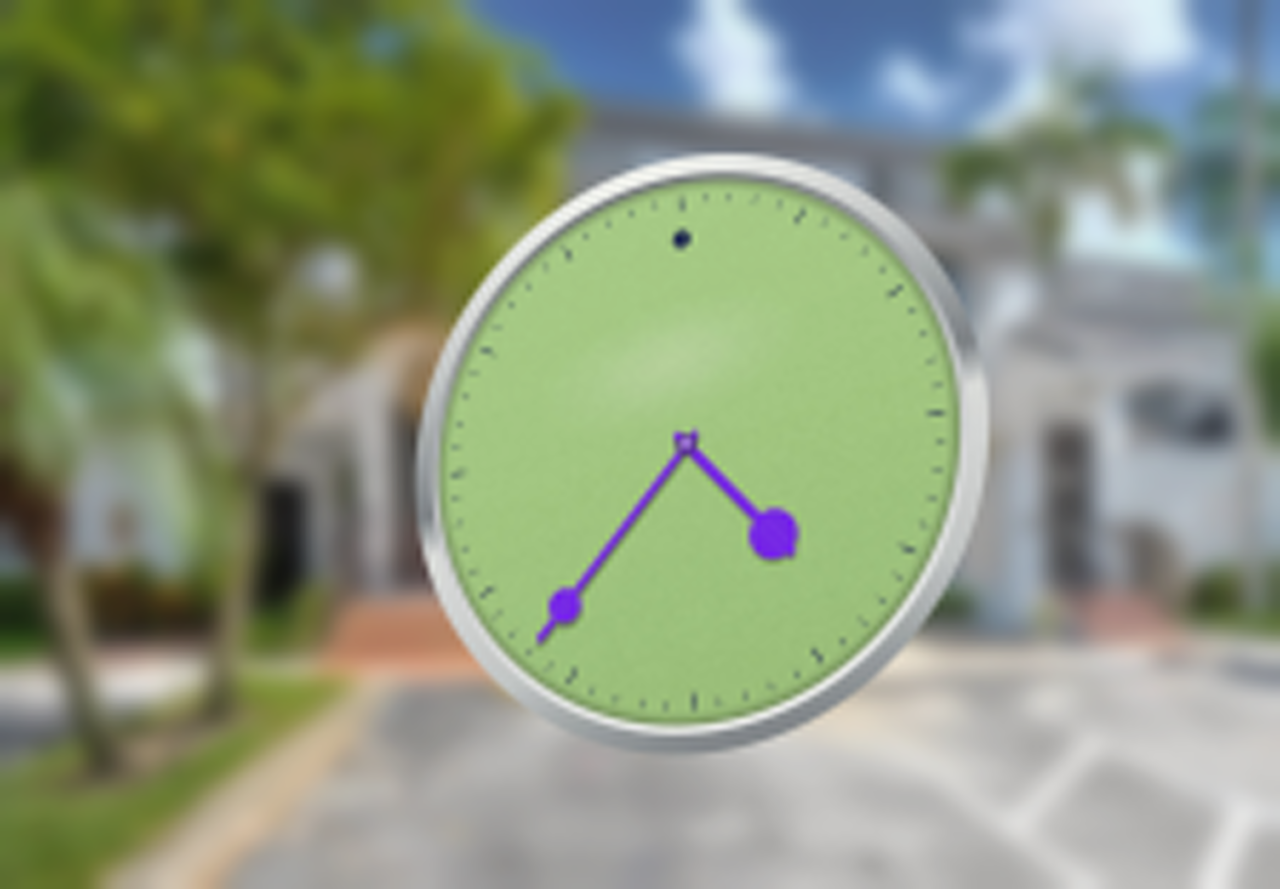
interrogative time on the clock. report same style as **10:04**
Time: **4:37**
